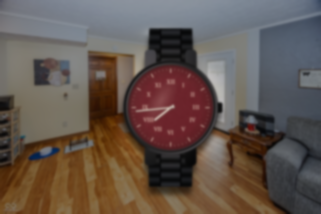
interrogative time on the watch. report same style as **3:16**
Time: **7:44**
